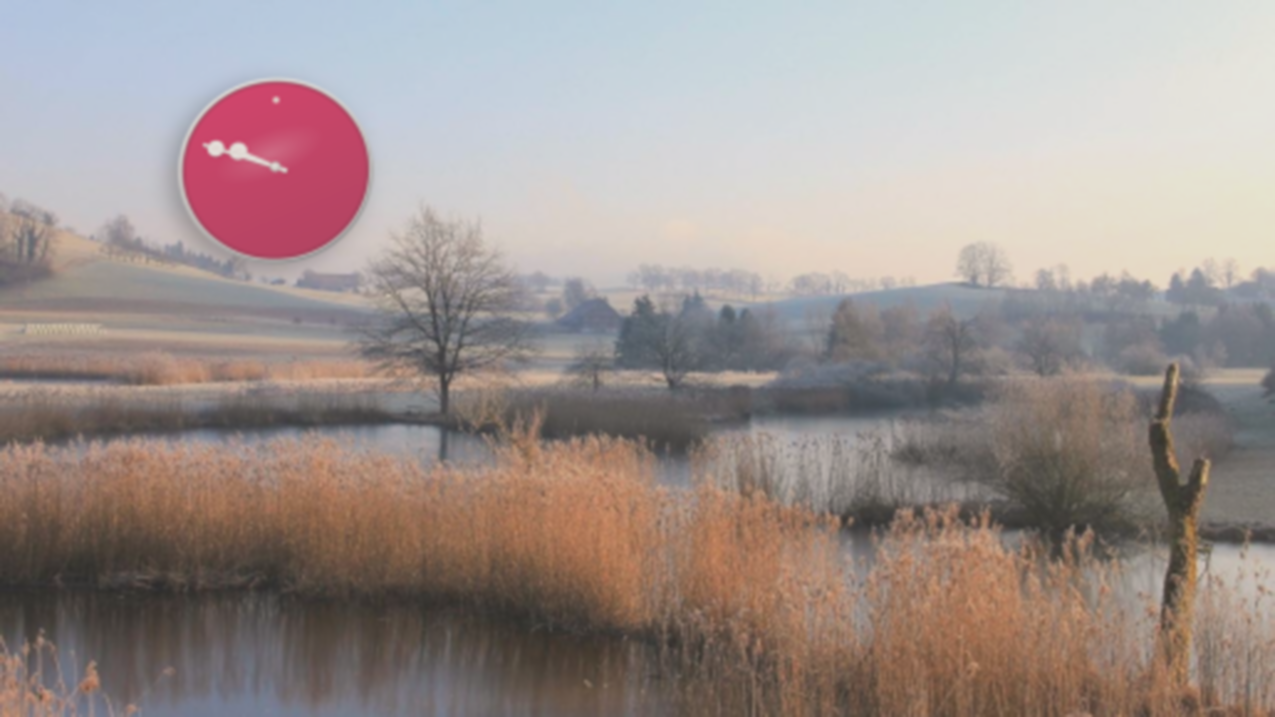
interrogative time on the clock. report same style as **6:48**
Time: **9:48**
